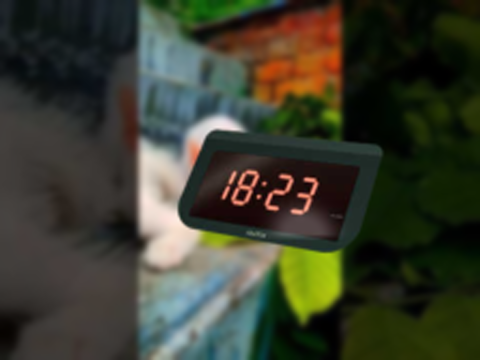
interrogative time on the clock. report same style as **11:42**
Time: **18:23**
